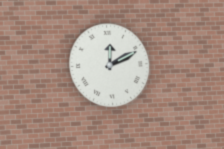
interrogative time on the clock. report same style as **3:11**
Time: **12:11**
